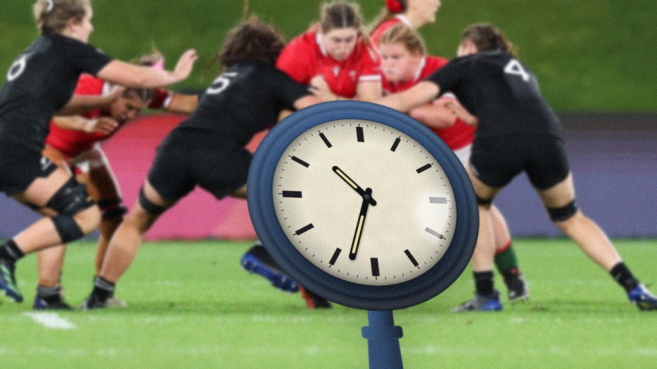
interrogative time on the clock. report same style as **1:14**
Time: **10:33**
